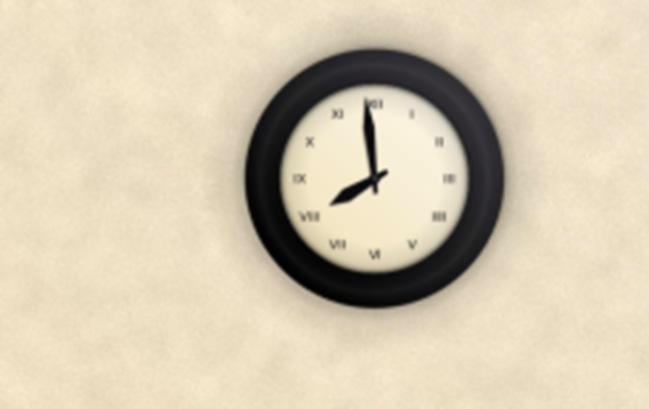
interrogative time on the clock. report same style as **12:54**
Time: **7:59**
